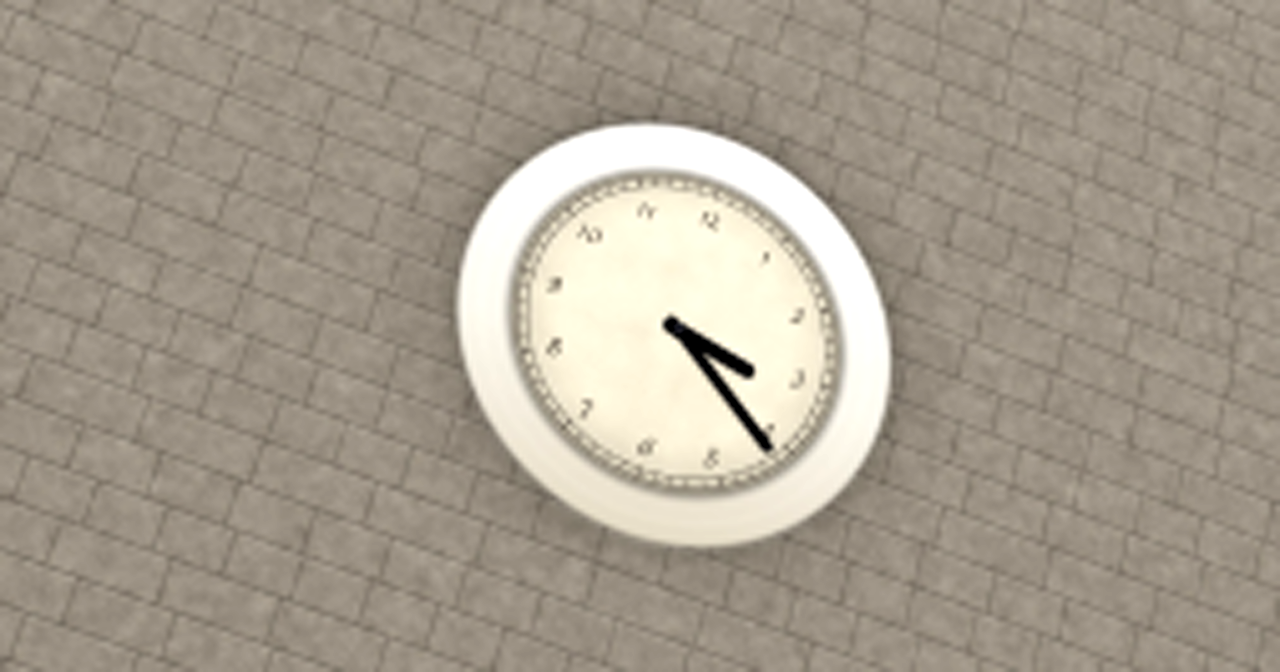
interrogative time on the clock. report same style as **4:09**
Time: **3:21**
